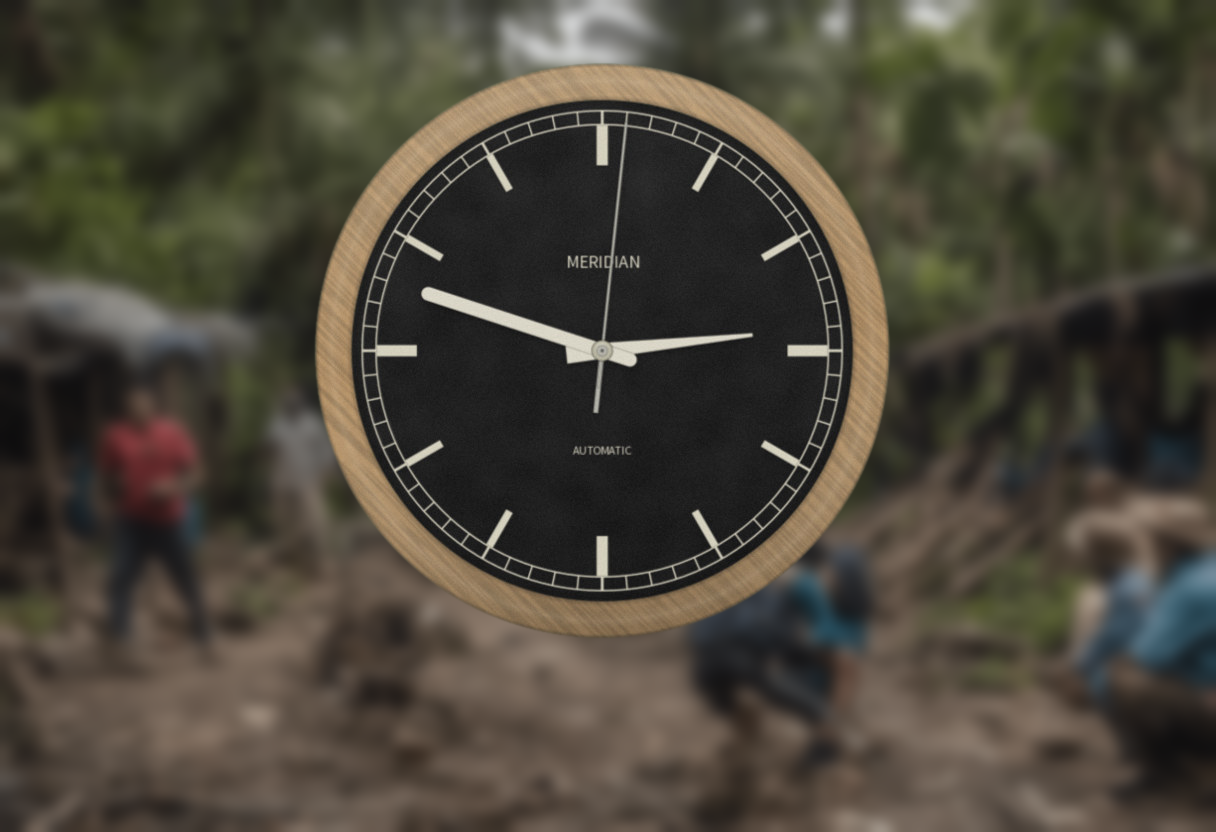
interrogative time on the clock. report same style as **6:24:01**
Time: **2:48:01**
